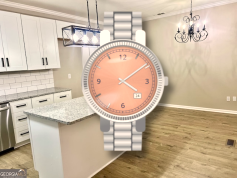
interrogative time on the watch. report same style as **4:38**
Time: **4:09**
